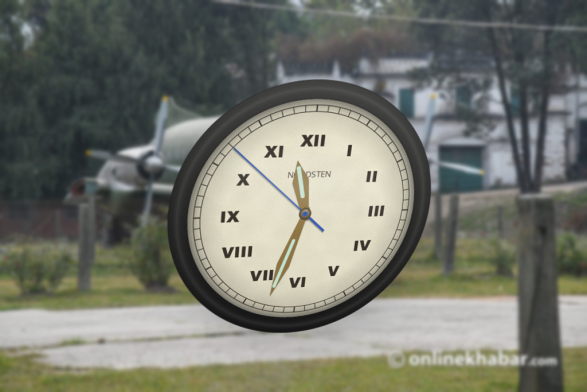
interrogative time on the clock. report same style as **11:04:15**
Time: **11:32:52**
